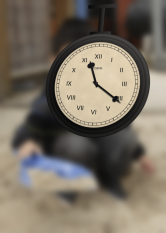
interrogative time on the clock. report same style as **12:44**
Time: **11:21**
